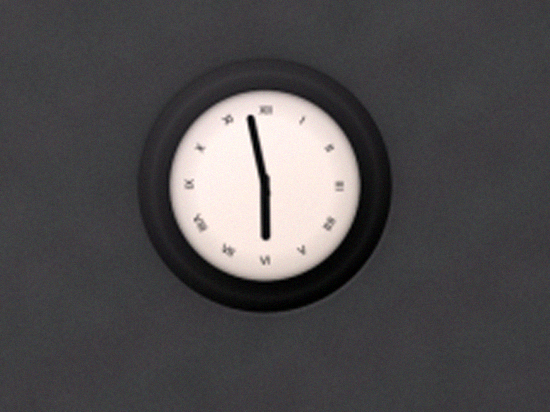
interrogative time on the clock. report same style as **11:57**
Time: **5:58**
